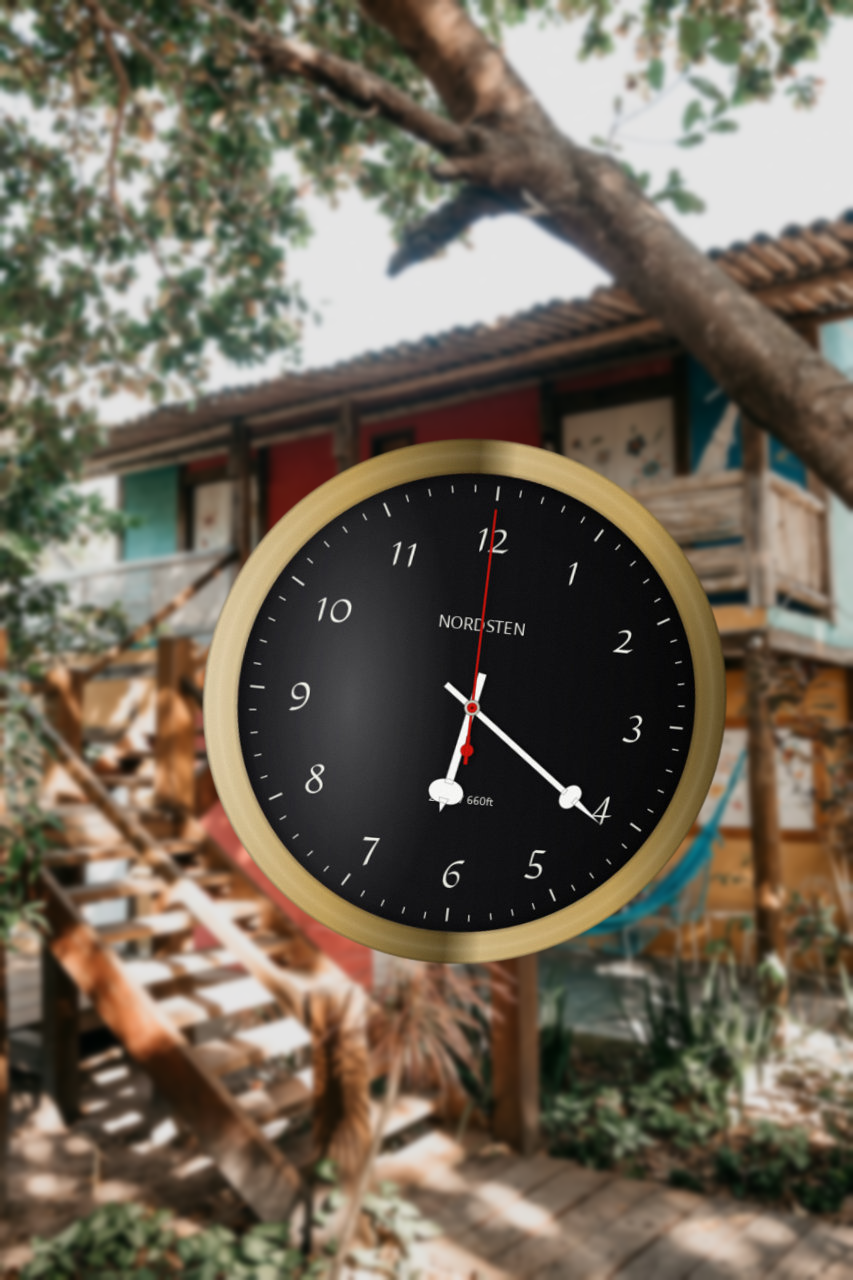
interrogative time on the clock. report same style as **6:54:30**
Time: **6:21:00**
